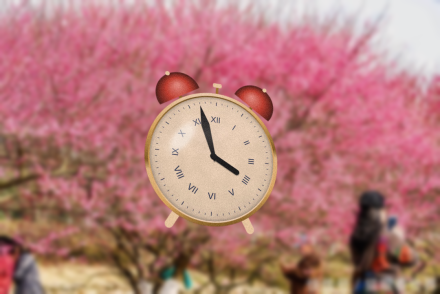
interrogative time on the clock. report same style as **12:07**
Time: **3:57**
